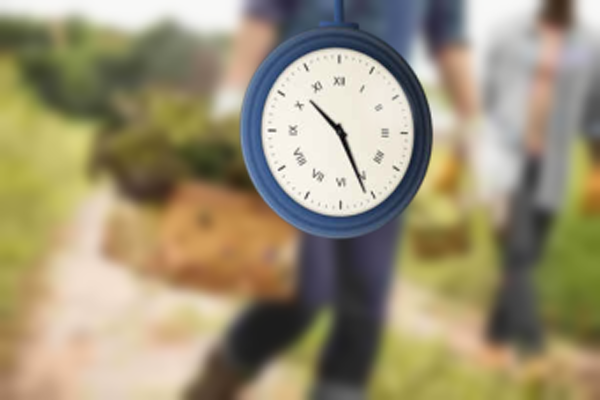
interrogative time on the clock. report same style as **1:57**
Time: **10:26**
